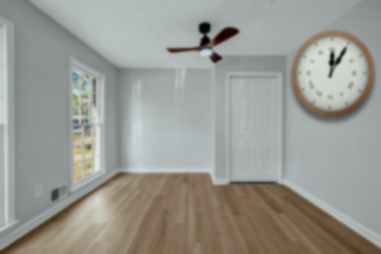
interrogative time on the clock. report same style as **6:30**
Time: **12:05**
